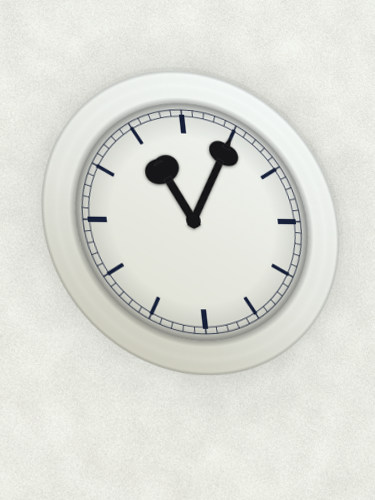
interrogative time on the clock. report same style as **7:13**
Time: **11:05**
